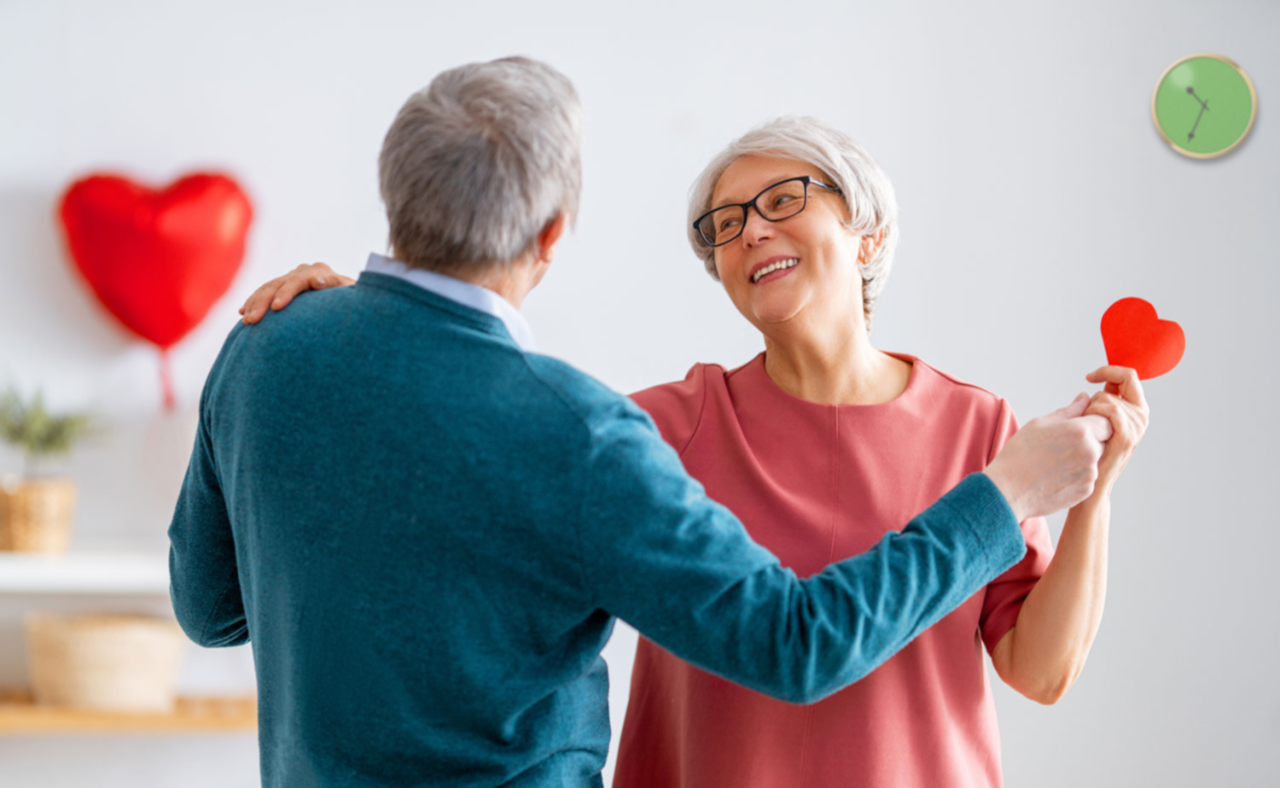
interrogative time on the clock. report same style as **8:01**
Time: **10:34**
